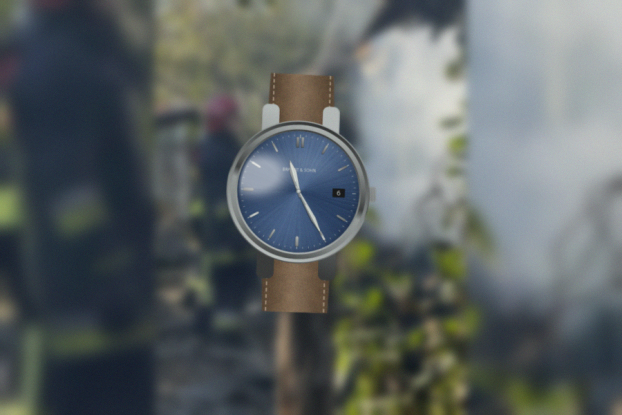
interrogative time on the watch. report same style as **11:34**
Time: **11:25**
